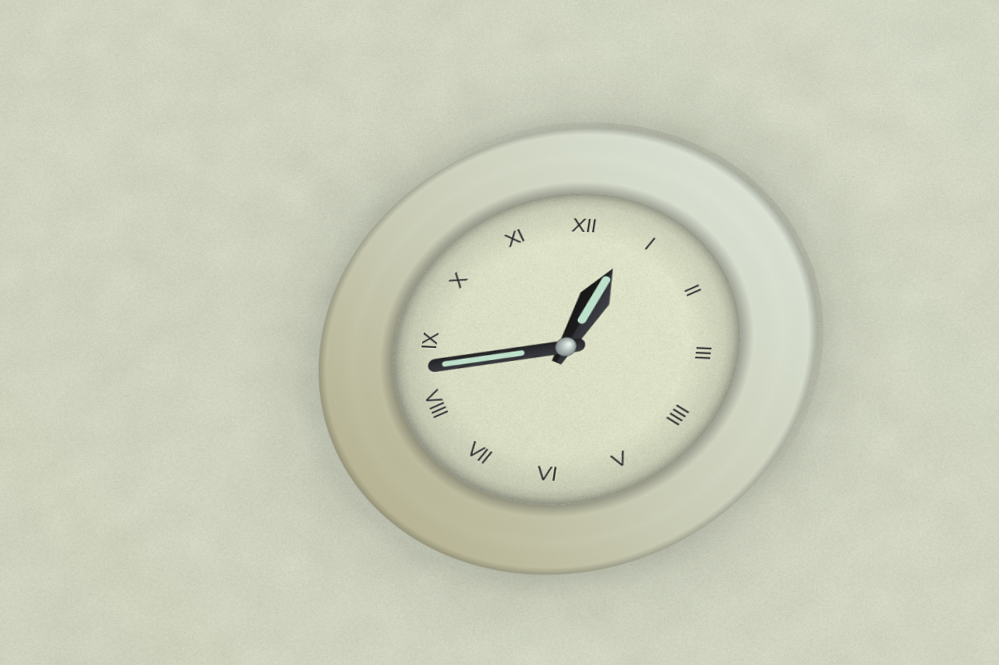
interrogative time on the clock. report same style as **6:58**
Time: **12:43**
